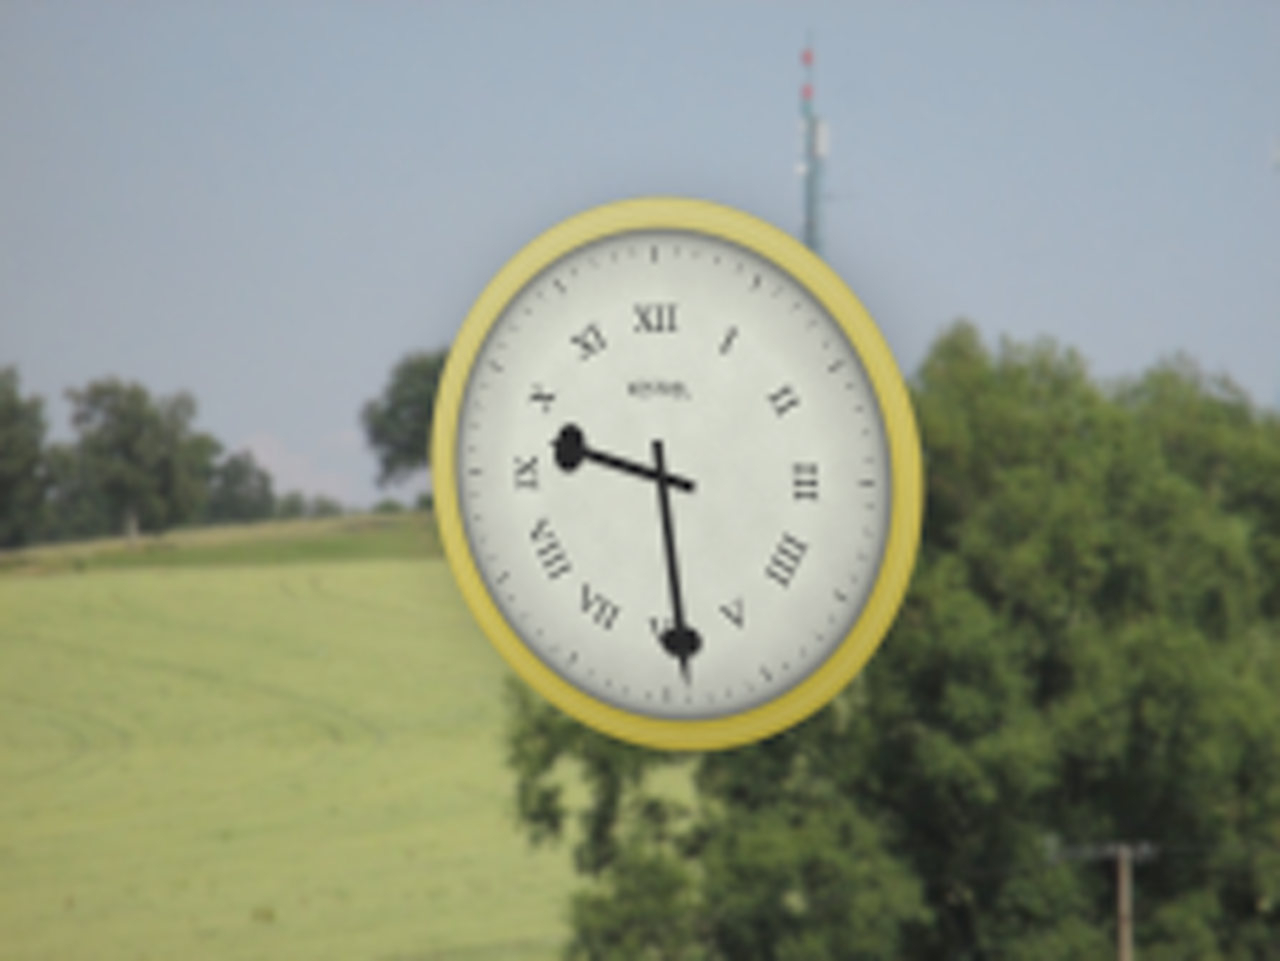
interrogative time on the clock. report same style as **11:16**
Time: **9:29**
